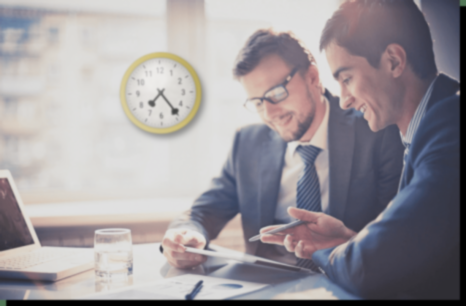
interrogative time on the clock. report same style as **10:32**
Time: **7:24**
